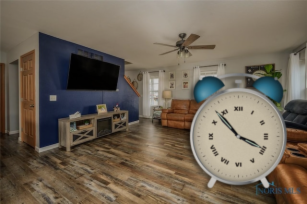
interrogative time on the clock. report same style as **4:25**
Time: **3:53**
